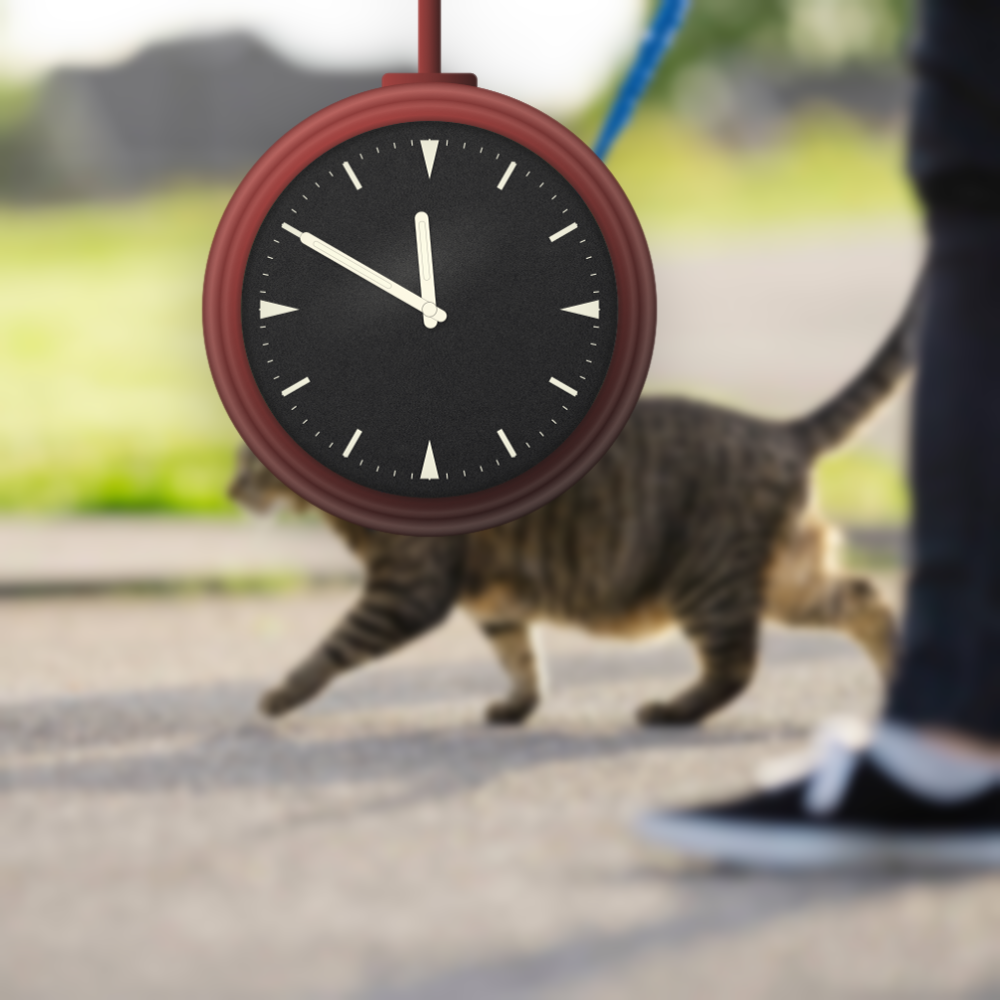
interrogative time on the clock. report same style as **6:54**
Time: **11:50**
